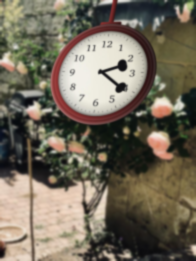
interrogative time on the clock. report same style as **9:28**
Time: **2:21**
